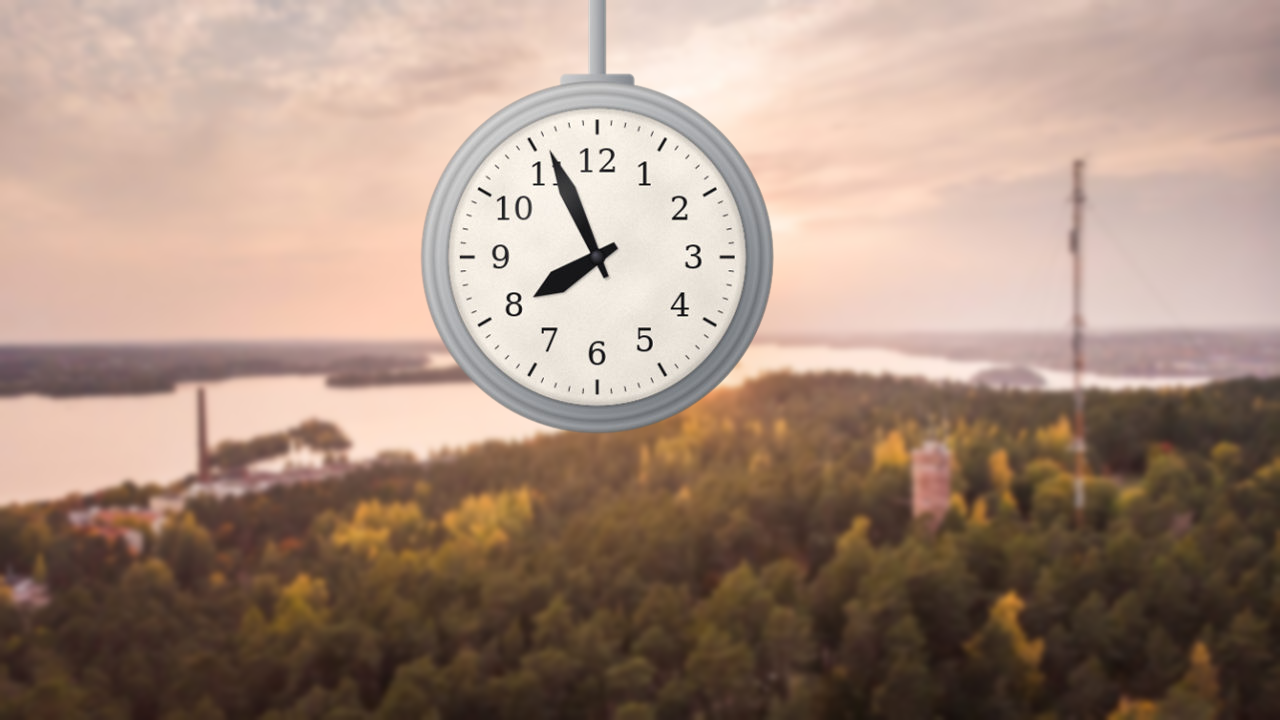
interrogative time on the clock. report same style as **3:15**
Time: **7:56**
